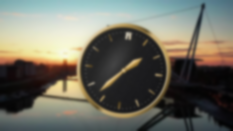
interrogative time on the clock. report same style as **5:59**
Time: **1:37**
